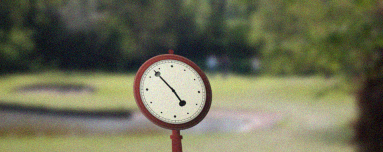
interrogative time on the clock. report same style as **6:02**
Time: **4:53**
